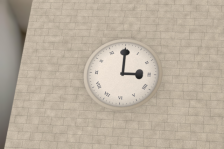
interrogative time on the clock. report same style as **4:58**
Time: **3:00**
